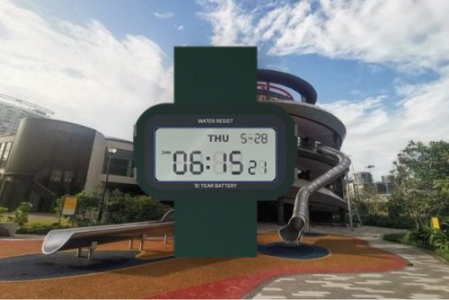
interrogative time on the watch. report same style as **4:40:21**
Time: **6:15:21**
